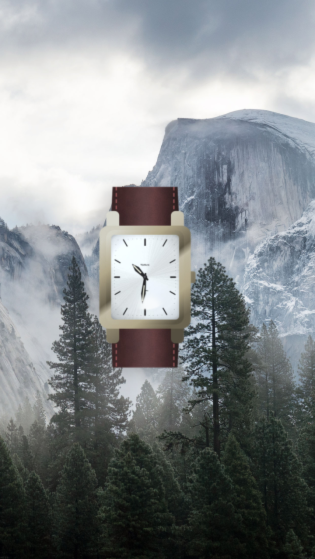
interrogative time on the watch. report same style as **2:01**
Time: **10:31**
